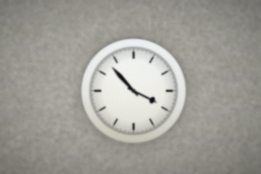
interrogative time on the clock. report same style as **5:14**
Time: **3:53**
